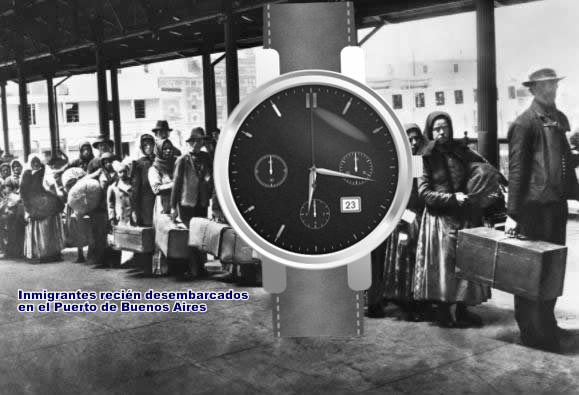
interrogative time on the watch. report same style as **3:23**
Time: **6:17**
